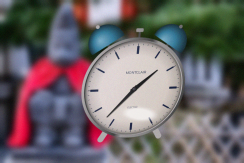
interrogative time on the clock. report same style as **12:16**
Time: **1:37**
